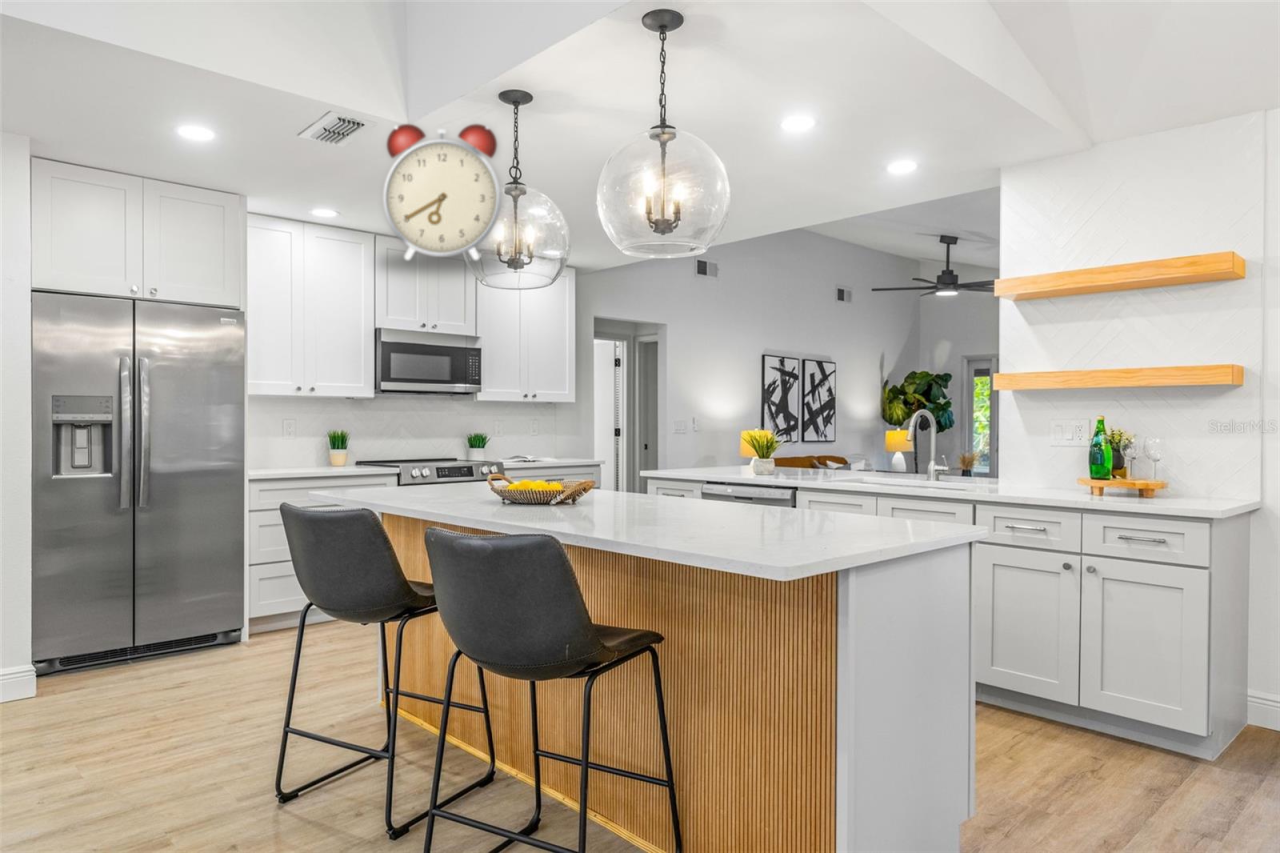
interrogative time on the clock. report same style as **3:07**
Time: **6:40**
